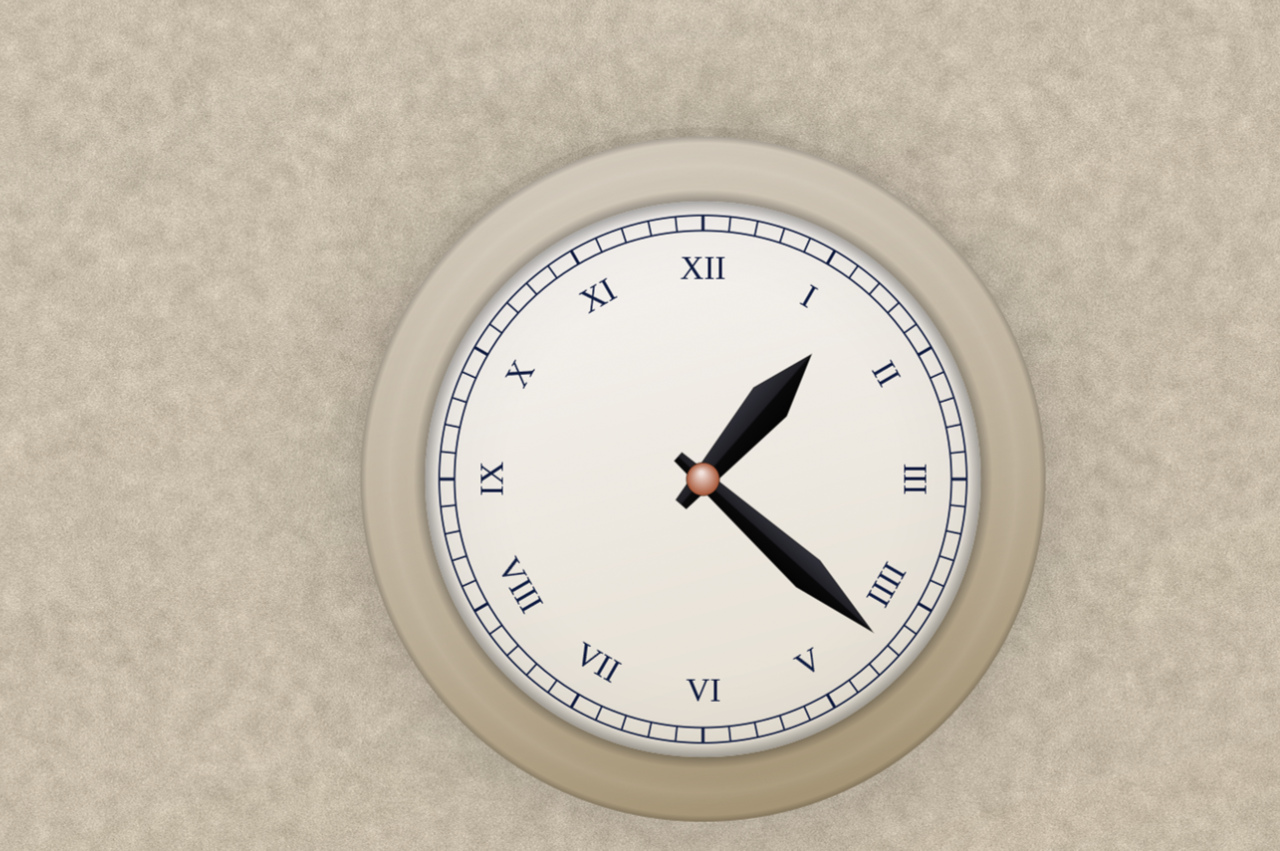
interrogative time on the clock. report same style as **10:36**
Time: **1:22**
